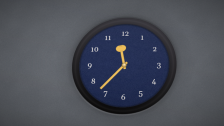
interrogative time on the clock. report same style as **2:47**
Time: **11:37**
